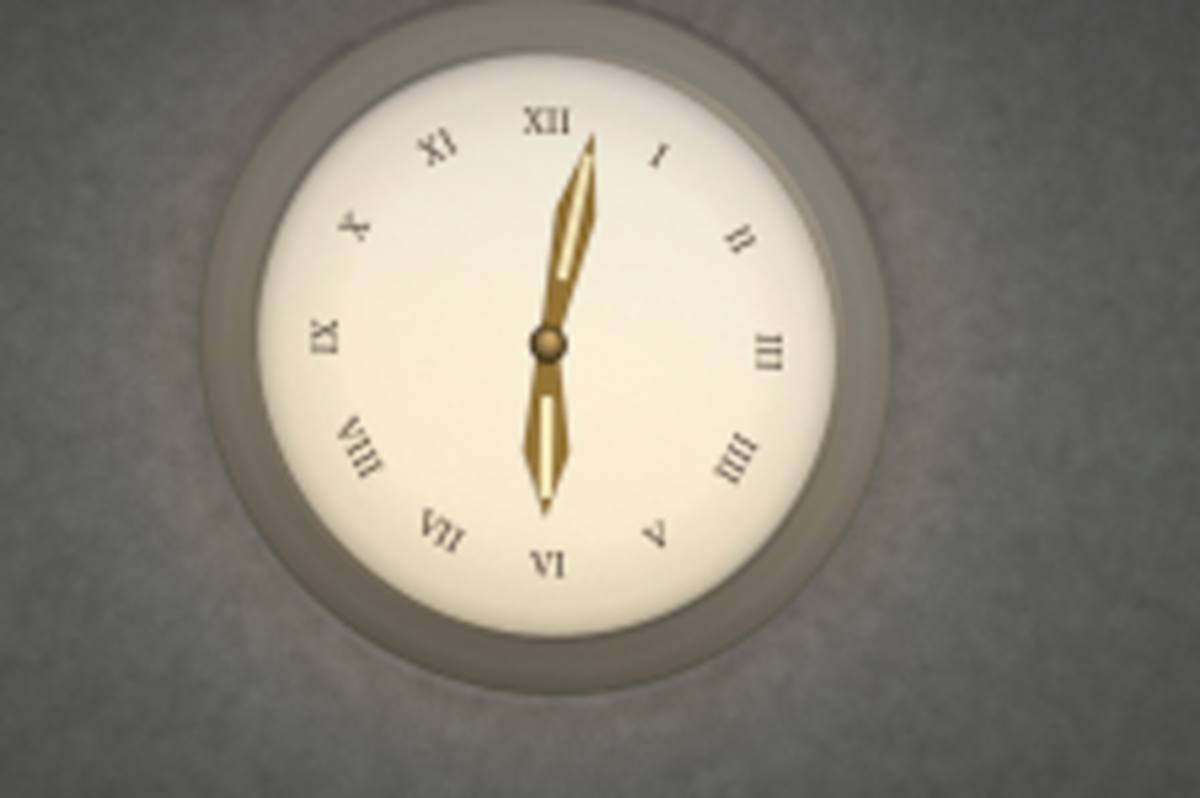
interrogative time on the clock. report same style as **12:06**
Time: **6:02**
